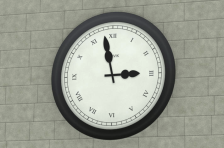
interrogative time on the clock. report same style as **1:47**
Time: **2:58**
